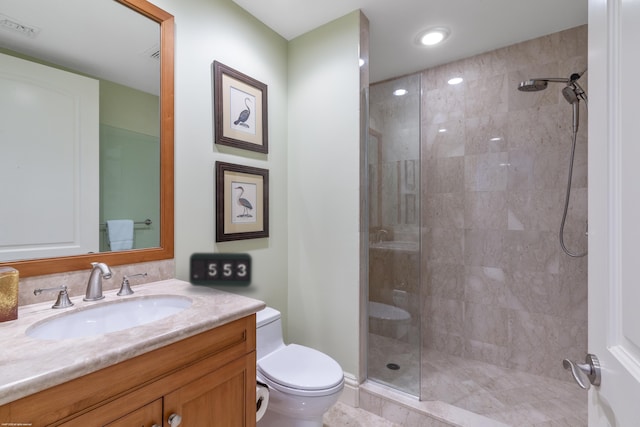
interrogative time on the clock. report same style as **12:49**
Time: **5:53**
